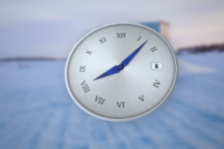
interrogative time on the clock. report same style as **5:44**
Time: **8:07**
